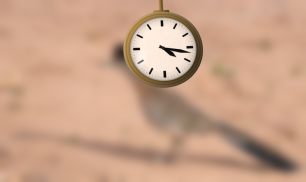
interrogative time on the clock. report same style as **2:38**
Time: **4:17**
